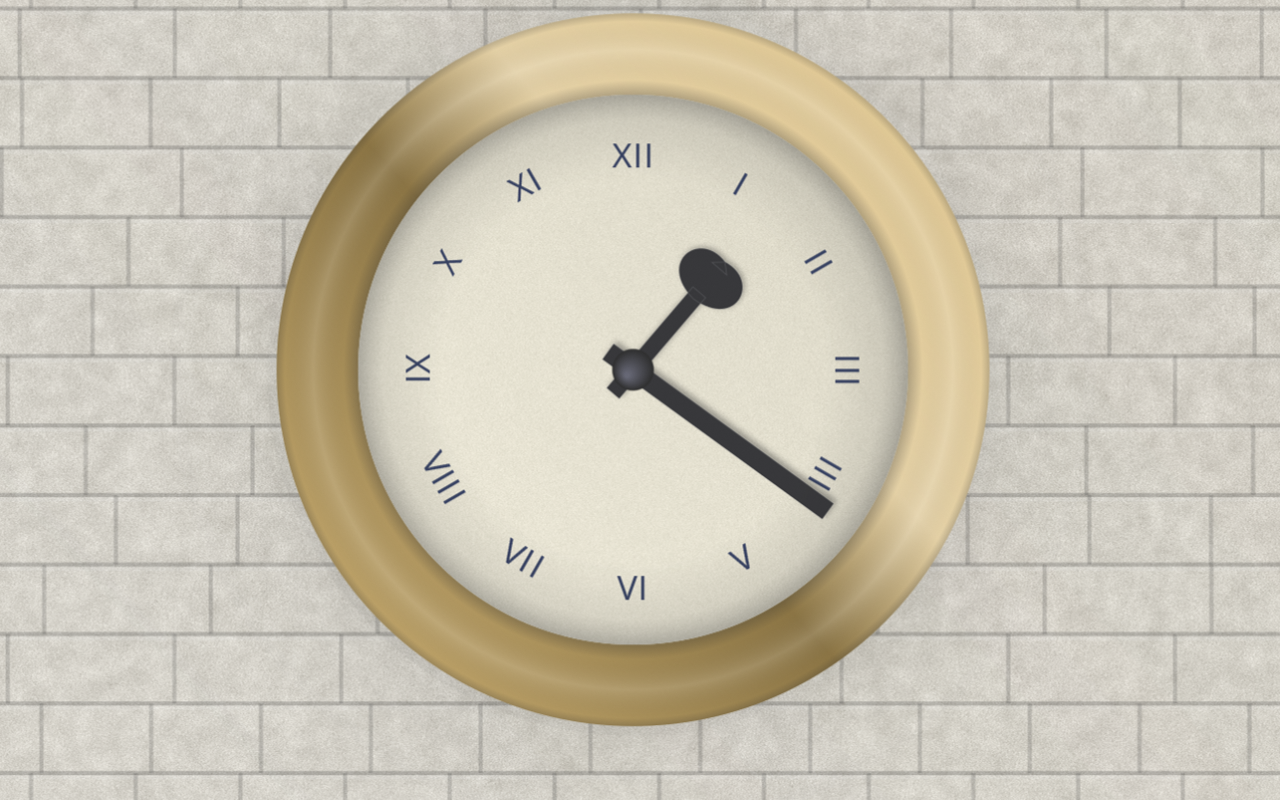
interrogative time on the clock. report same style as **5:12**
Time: **1:21**
